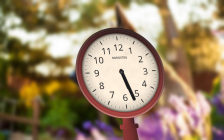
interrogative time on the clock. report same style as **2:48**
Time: **5:27**
